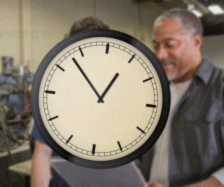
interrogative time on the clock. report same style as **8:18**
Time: **12:53**
